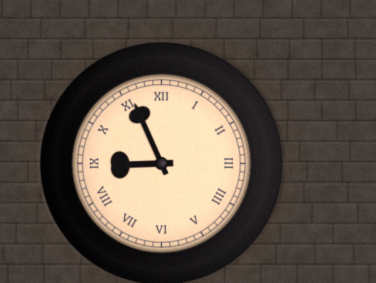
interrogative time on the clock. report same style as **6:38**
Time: **8:56**
